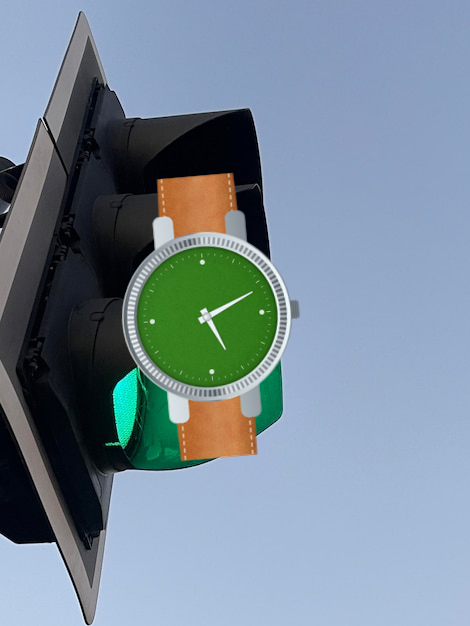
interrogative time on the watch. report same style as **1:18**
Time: **5:11**
